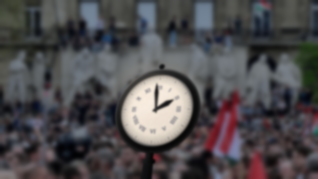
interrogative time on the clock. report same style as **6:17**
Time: **1:59**
